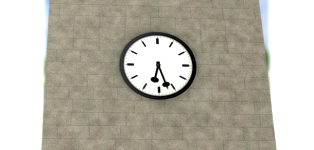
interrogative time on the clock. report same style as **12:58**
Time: **6:27**
